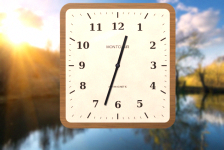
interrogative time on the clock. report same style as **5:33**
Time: **12:33**
